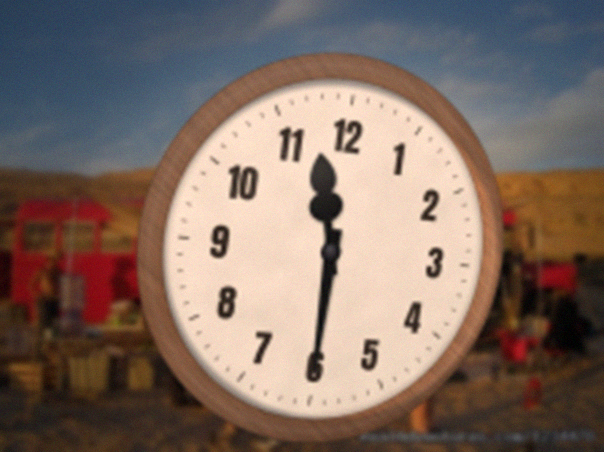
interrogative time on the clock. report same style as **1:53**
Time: **11:30**
